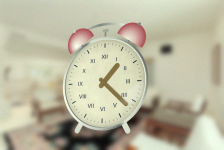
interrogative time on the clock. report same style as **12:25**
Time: **1:22**
